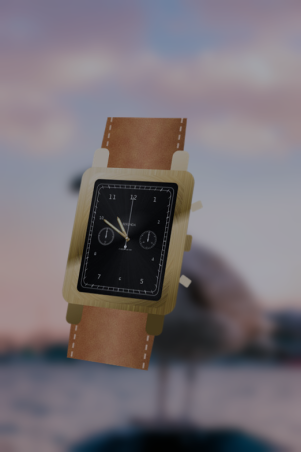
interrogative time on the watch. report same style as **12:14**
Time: **10:50**
